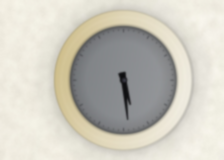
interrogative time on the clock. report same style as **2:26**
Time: **5:29**
